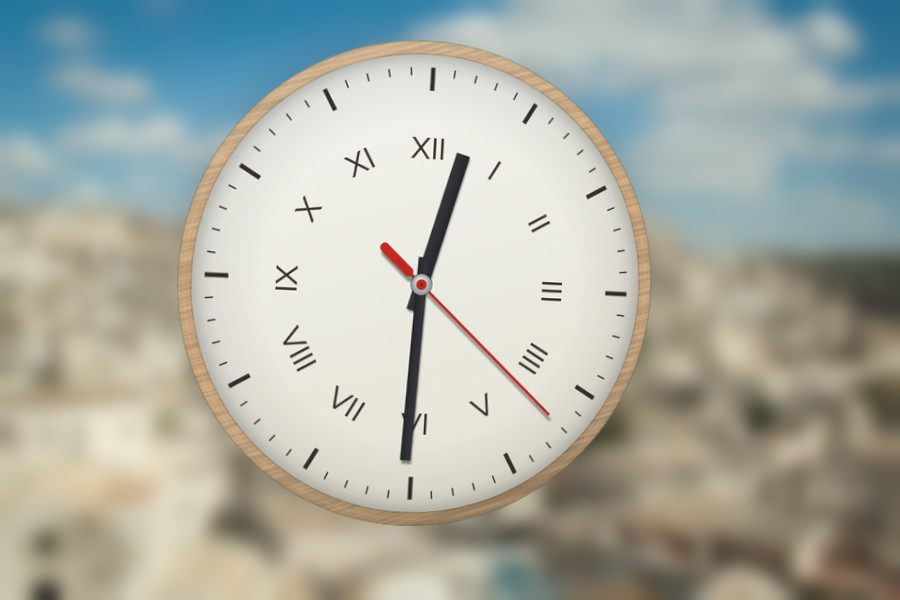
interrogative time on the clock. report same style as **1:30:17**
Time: **12:30:22**
